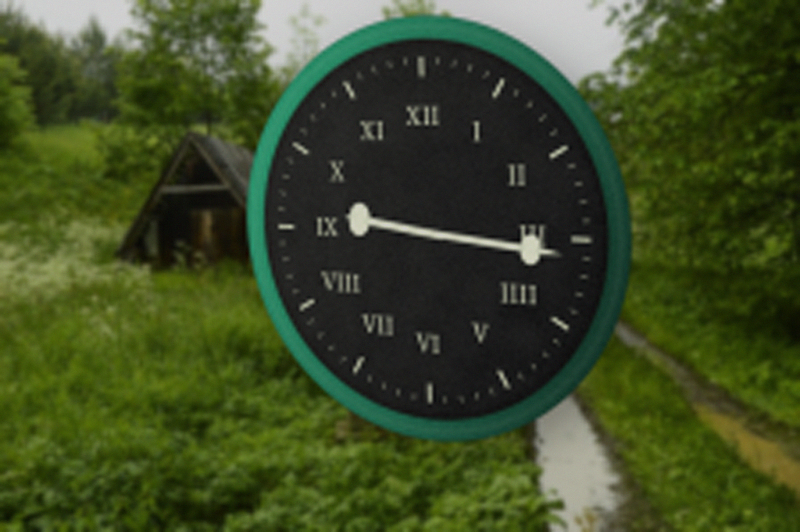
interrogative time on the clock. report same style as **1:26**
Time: **9:16**
